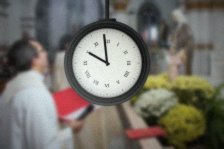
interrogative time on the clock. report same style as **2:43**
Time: **9:59**
